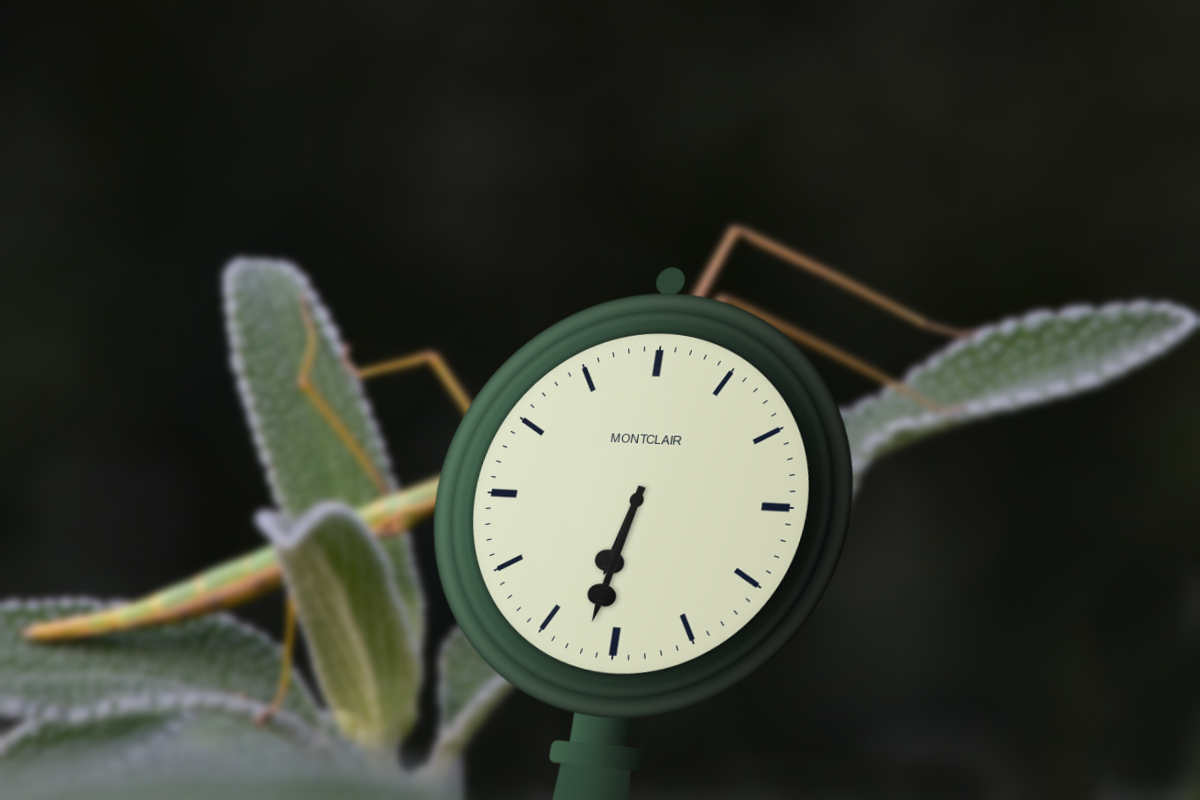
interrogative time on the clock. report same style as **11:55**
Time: **6:32**
